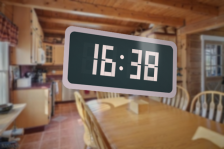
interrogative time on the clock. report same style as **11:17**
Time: **16:38**
